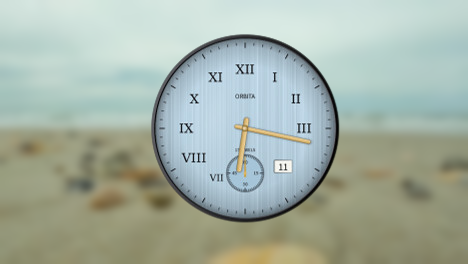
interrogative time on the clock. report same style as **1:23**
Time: **6:17**
